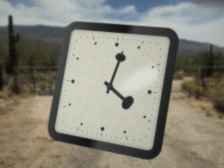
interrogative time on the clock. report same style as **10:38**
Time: **4:02**
